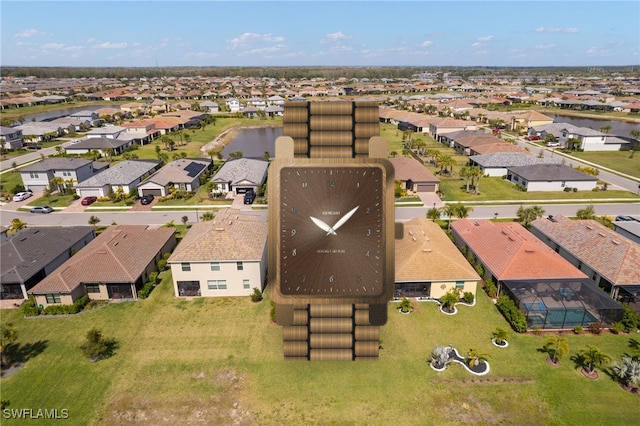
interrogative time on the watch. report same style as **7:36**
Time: **10:08**
